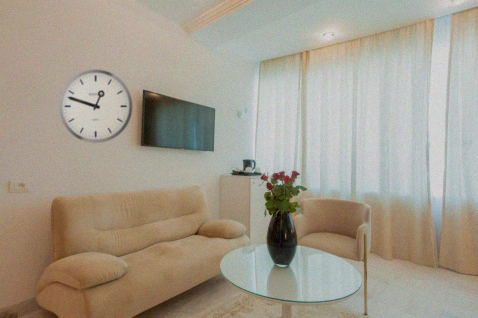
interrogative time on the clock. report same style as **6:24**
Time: **12:48**
